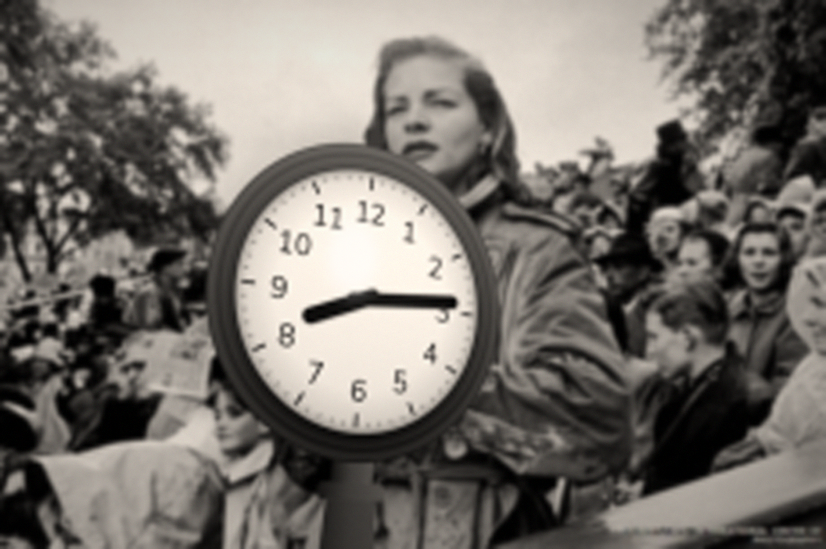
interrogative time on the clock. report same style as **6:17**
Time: **8:14**
